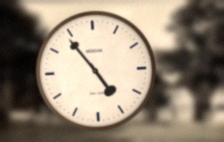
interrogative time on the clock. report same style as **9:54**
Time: **4:54**
